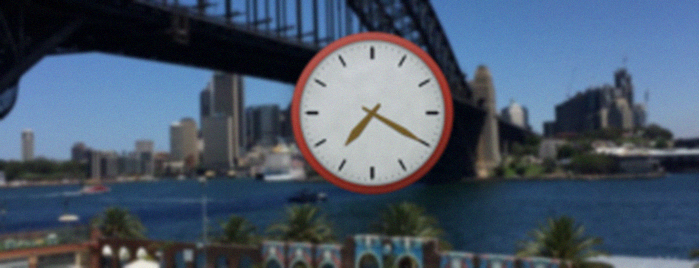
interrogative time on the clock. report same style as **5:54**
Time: **7:20**
